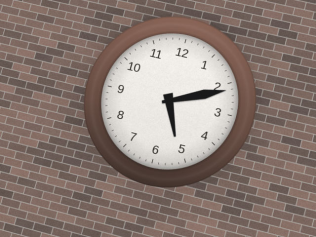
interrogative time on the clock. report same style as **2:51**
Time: **5:11**
